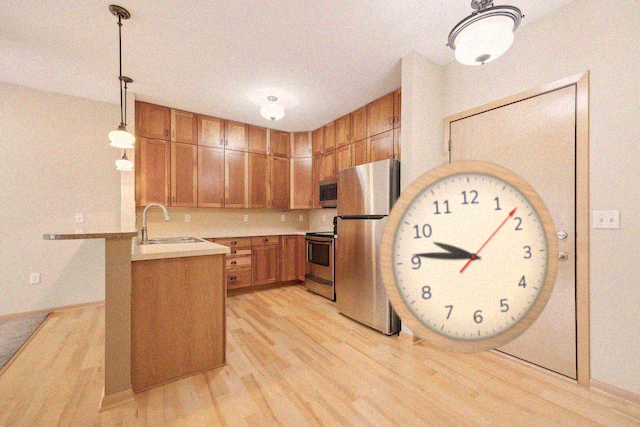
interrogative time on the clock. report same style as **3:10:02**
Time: **9:46:08**
